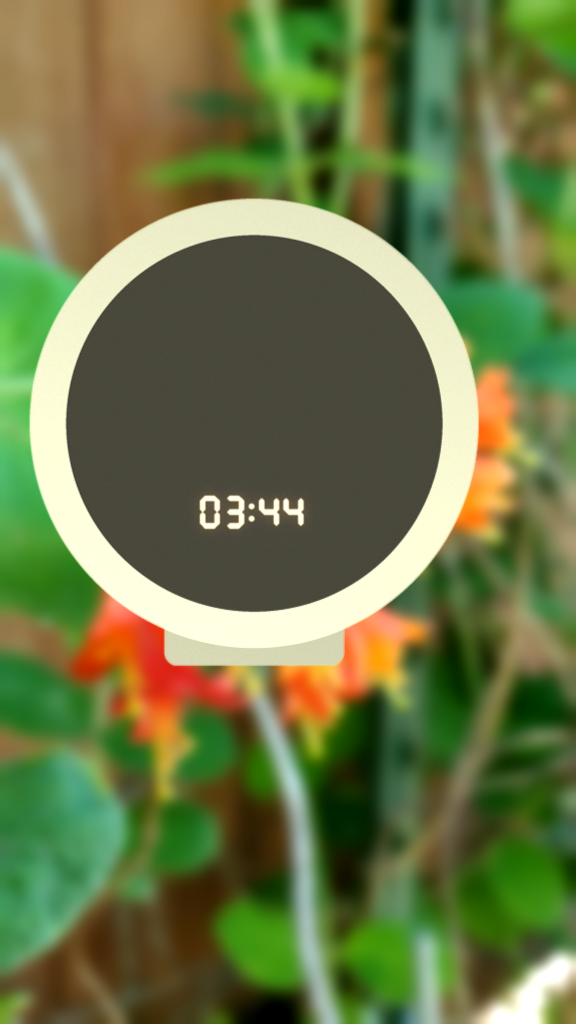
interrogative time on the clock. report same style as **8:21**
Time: **3:44**
